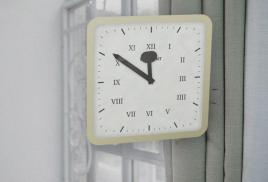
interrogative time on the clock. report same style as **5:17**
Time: **11:51**
